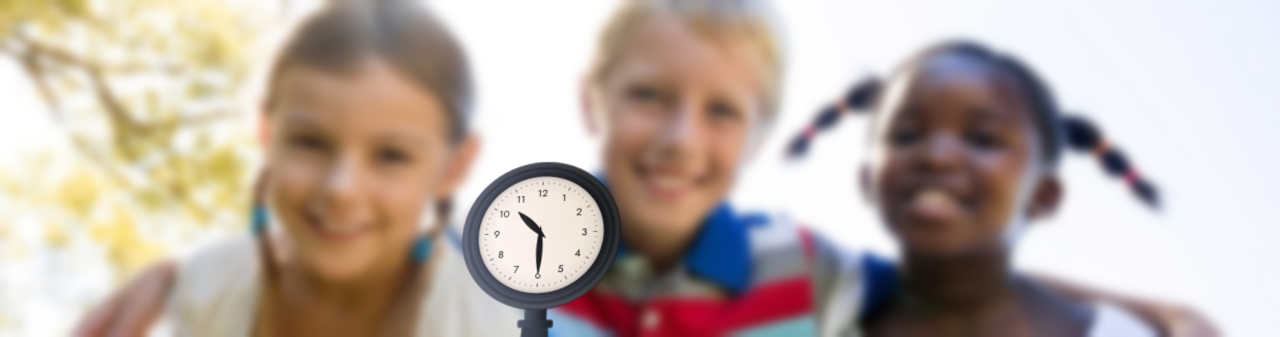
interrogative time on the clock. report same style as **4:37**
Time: **10:30**
